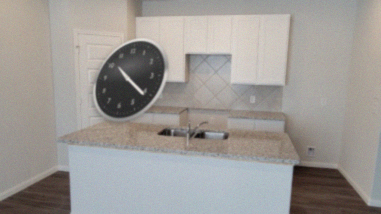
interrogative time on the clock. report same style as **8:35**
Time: **10:21**
